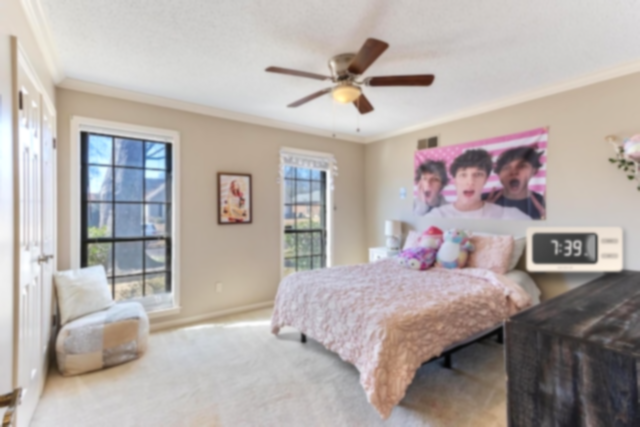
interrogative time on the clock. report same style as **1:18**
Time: **7:39**
